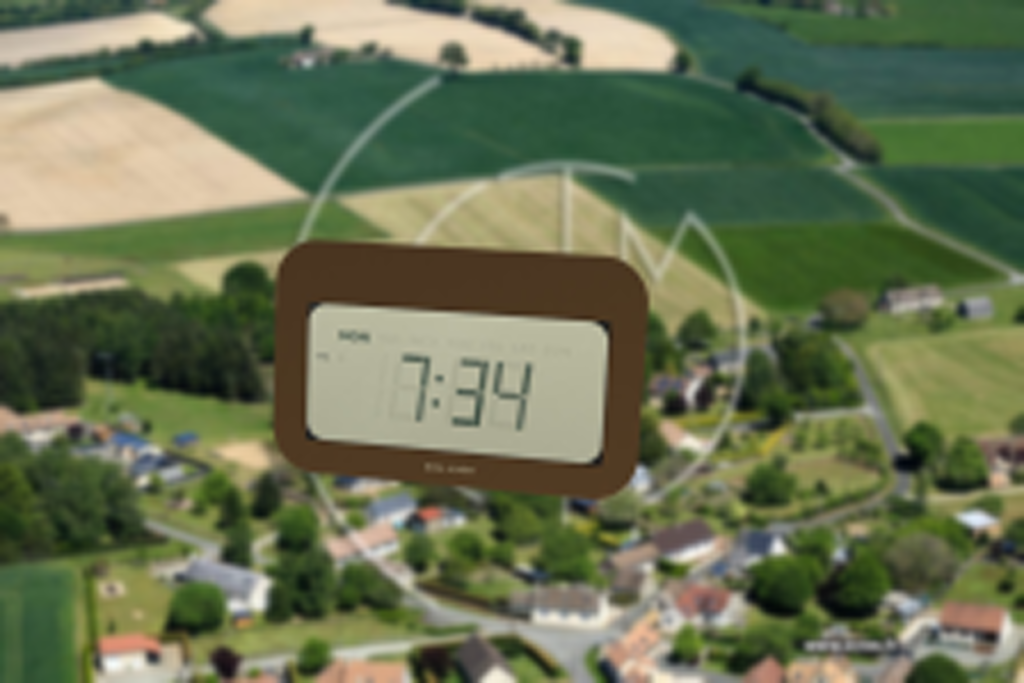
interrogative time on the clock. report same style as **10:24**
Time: **7:34**
